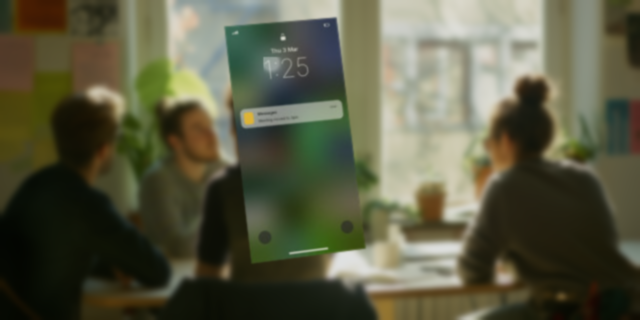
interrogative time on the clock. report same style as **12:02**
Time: **1:25**
